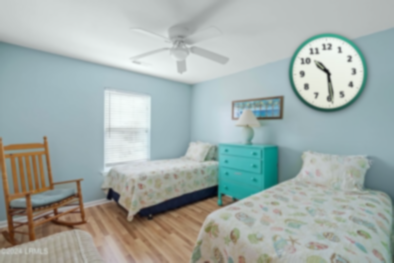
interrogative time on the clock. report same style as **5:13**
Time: **10:29**
